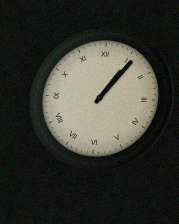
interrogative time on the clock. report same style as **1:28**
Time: **1:06**
